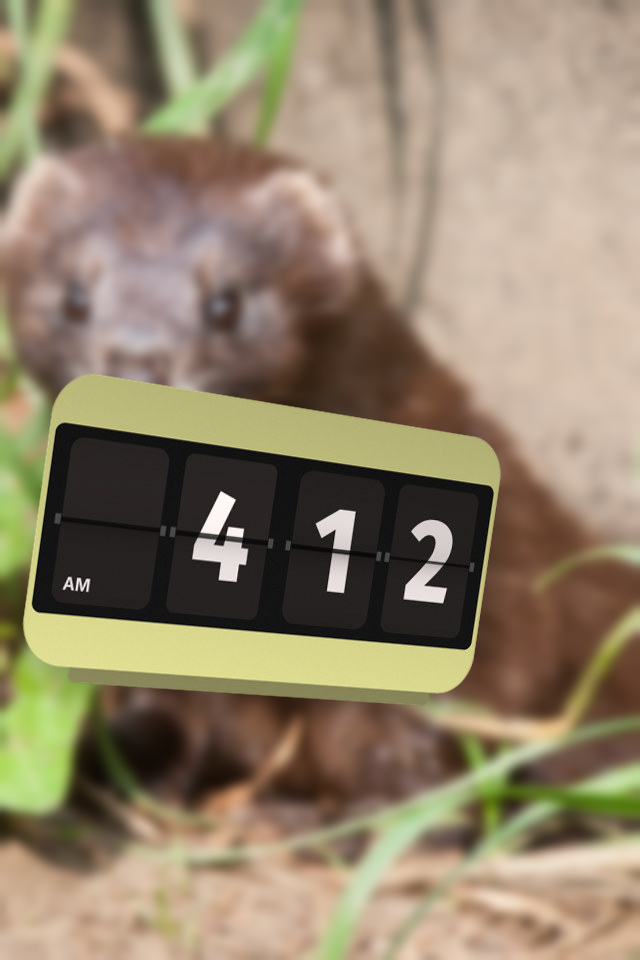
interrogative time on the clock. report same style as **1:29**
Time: **4:12**
